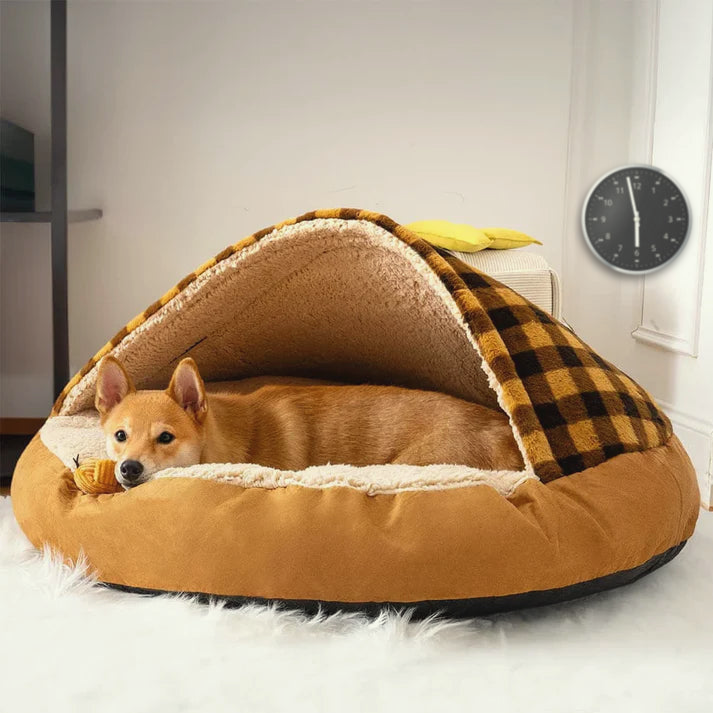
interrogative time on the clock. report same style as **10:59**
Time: **5:58**
